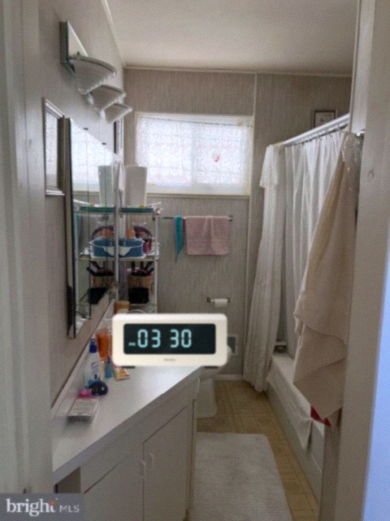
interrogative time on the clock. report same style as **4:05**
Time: **3:30**
